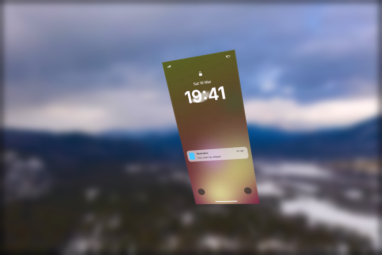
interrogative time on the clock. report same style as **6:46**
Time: **19:41**
